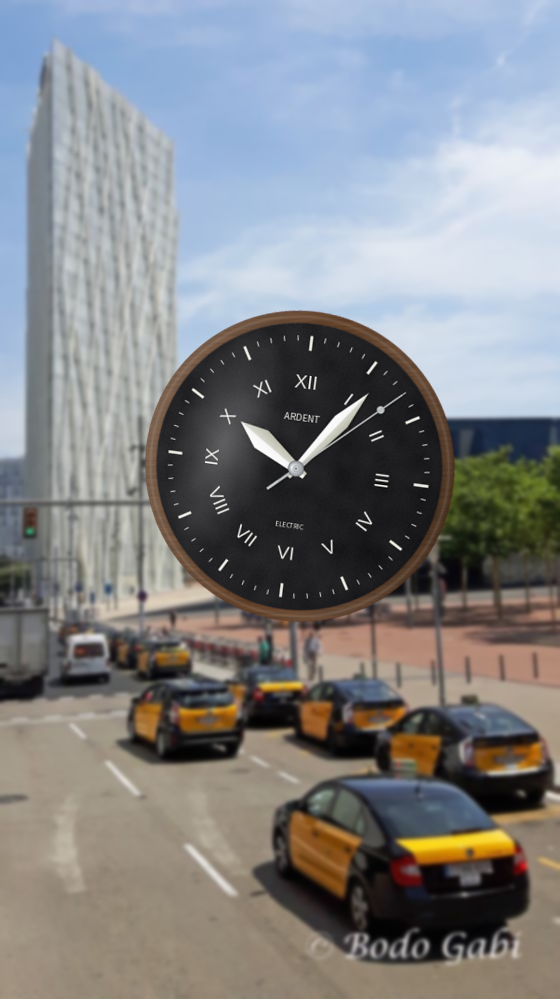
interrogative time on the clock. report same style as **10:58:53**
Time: **10:06:08**
